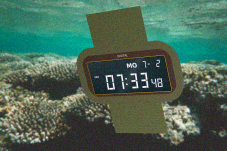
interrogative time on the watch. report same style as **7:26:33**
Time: **7:33:48**
